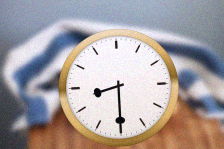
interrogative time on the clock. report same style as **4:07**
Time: **8:30**
